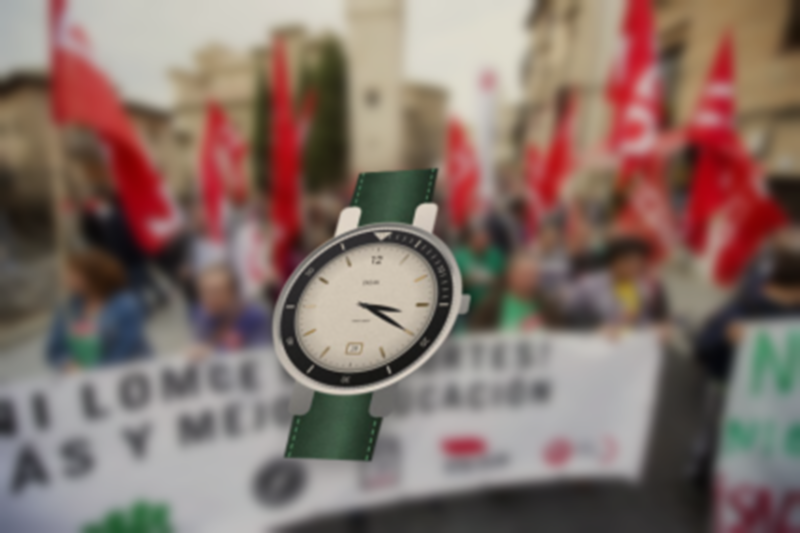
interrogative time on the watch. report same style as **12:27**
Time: **3:20**
